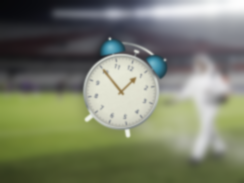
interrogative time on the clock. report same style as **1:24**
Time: **12:50**
